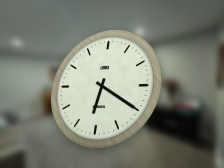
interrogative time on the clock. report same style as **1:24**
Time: **6:20**
